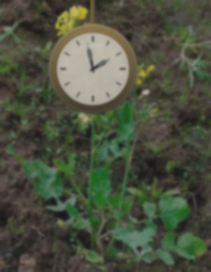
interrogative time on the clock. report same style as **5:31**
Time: **1:58**
